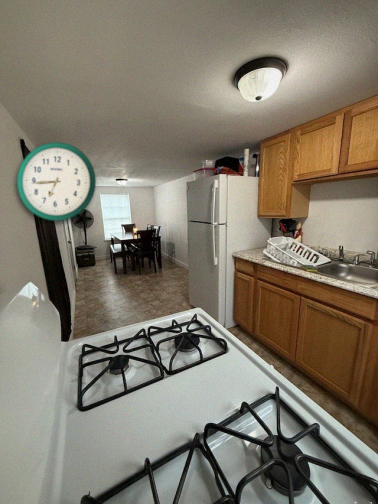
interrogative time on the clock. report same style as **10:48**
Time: **6:44**
